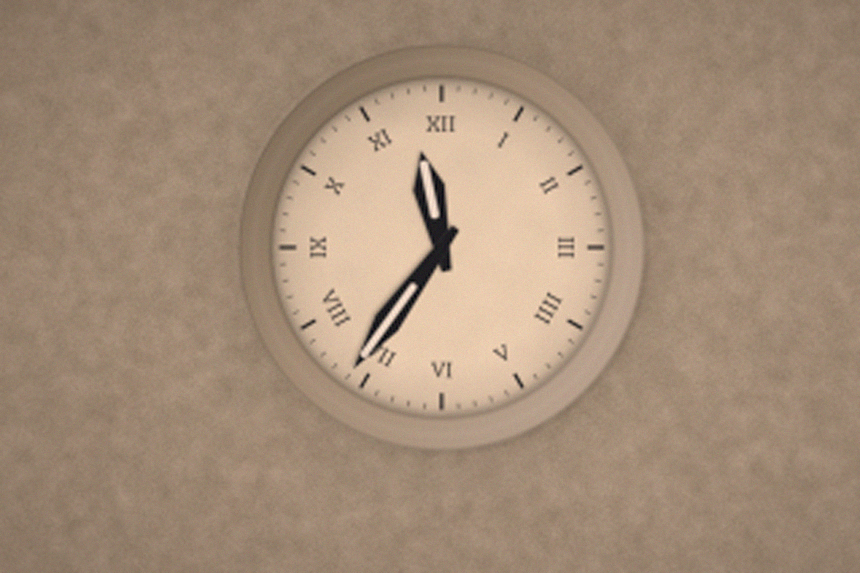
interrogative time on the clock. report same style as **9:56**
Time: **11:36**
